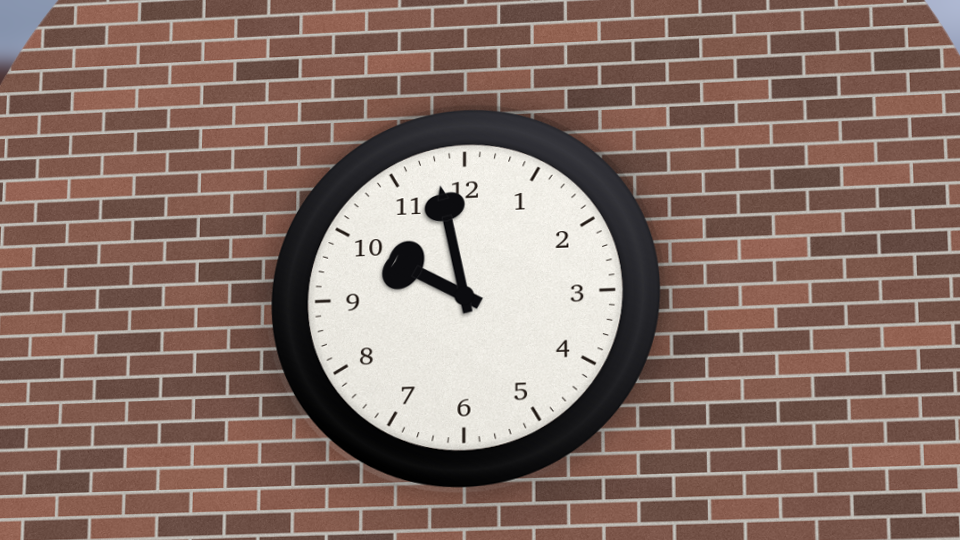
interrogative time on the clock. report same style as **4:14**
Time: **9:58**
